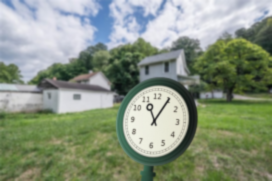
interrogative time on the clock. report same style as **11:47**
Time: **11:05**
